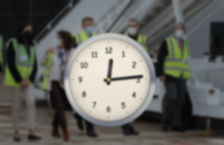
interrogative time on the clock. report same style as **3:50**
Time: **12:14**
